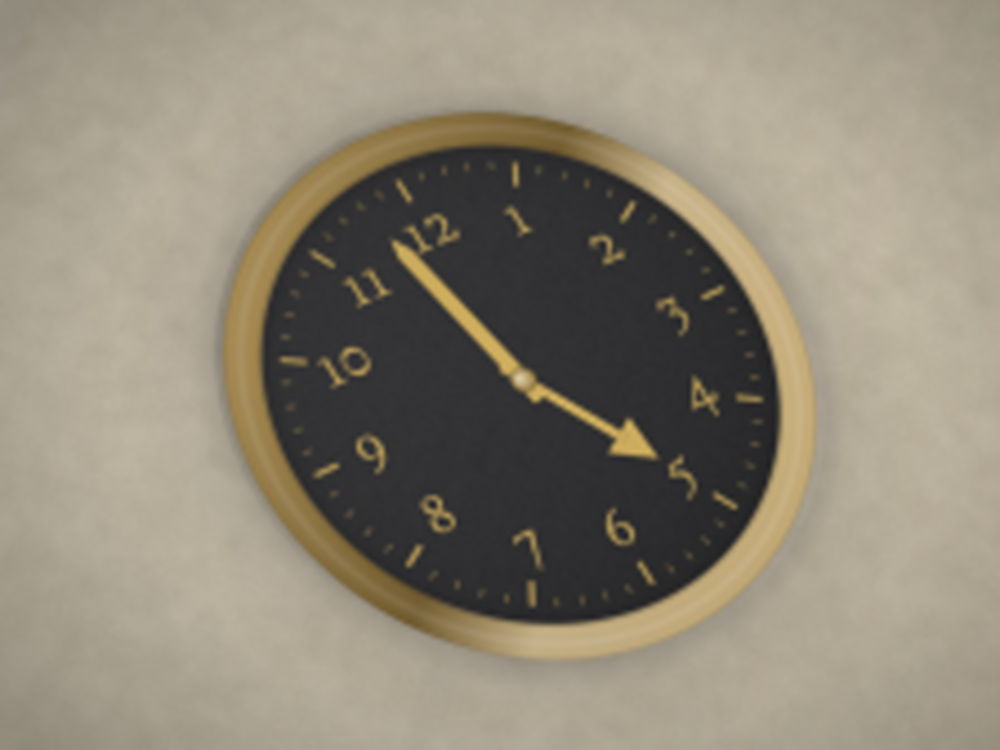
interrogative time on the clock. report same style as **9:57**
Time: **4:58**
